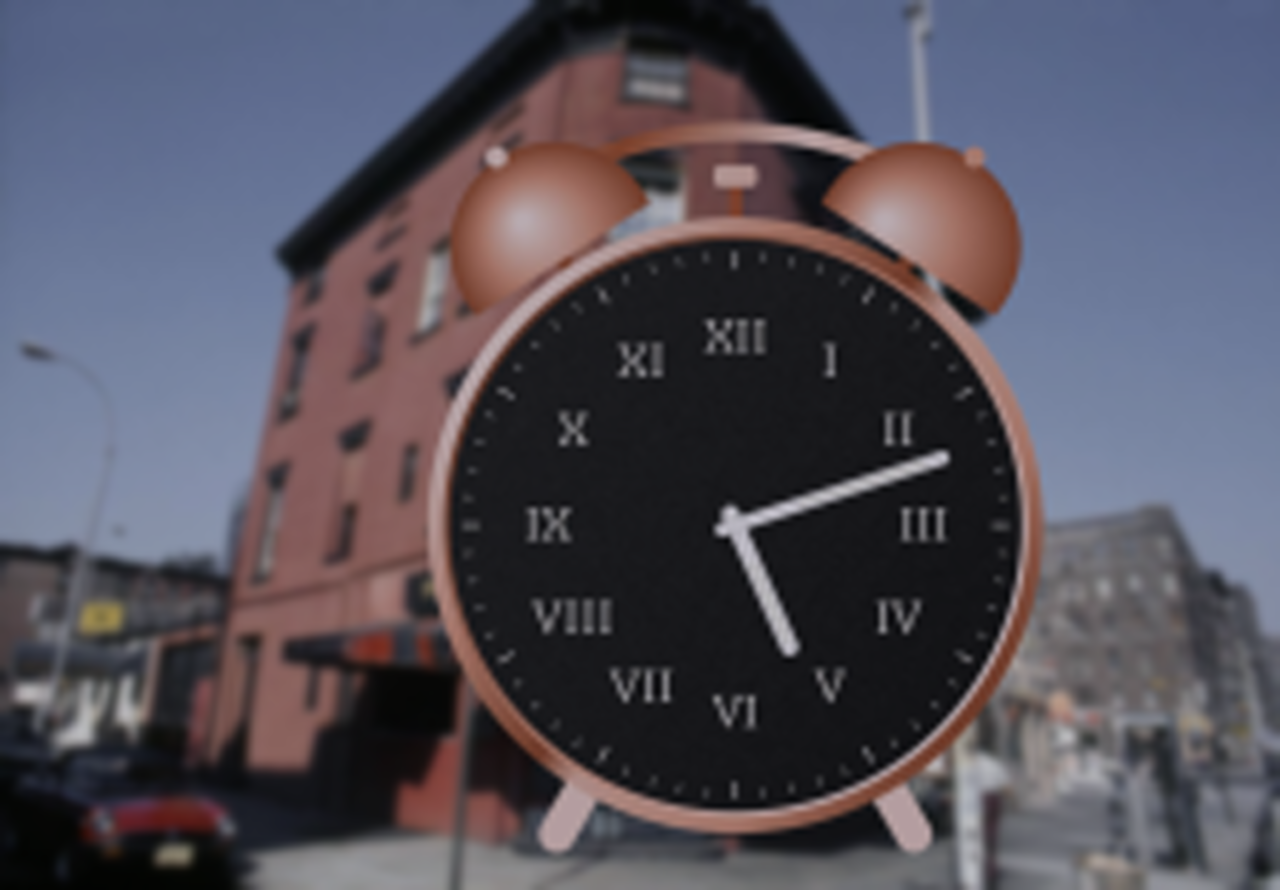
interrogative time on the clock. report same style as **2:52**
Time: **5:12**
